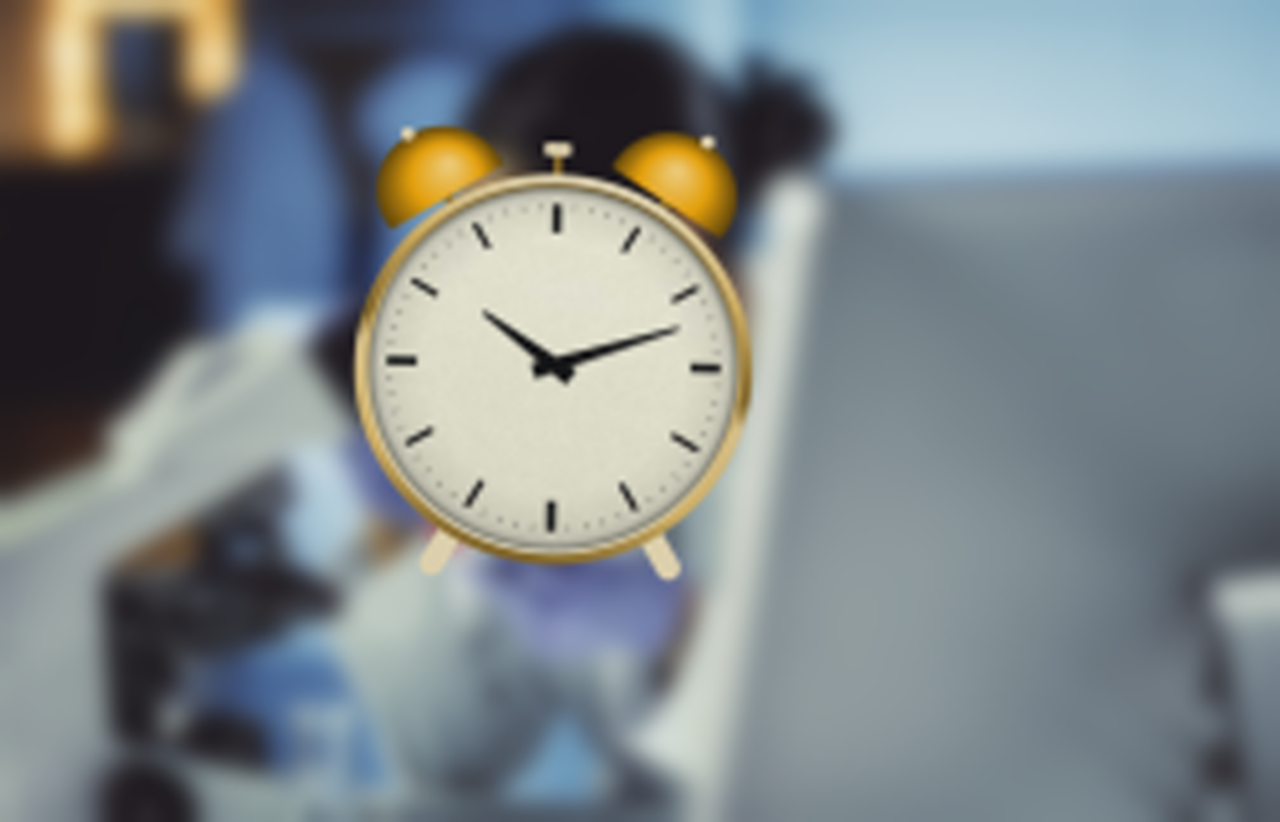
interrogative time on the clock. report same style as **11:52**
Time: **10:12**
